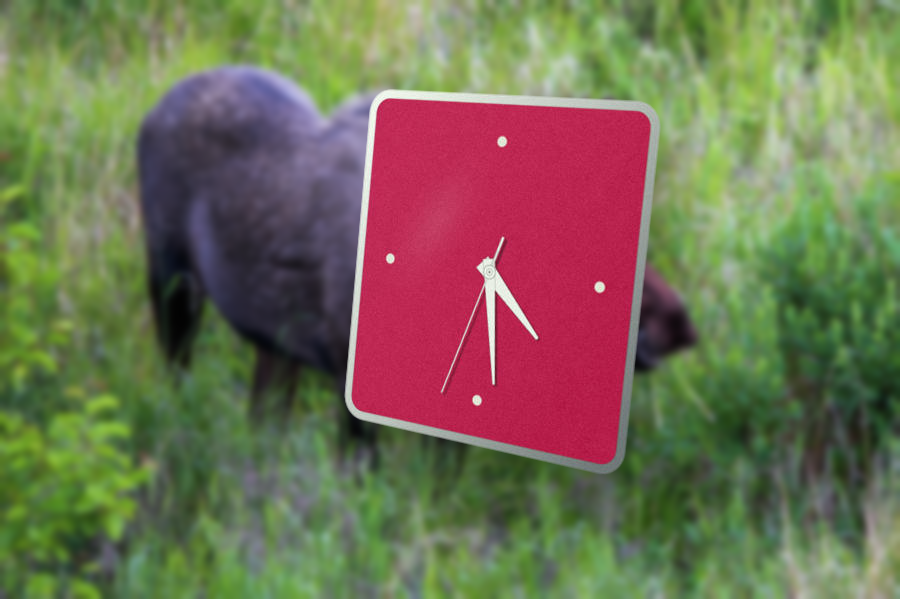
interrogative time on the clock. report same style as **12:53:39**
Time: **4:28:33**
